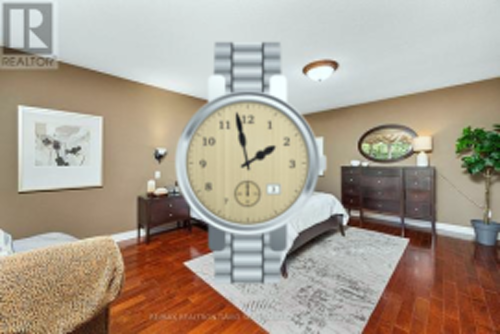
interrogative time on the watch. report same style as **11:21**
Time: **1:58**
